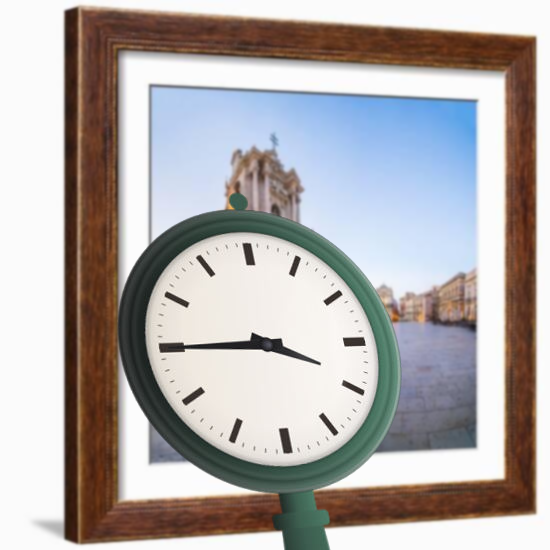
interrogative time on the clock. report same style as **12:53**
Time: **3:45**
